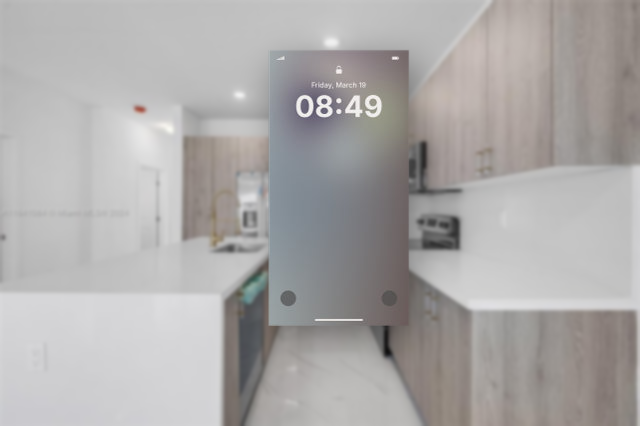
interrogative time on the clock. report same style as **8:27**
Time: **8:49**
